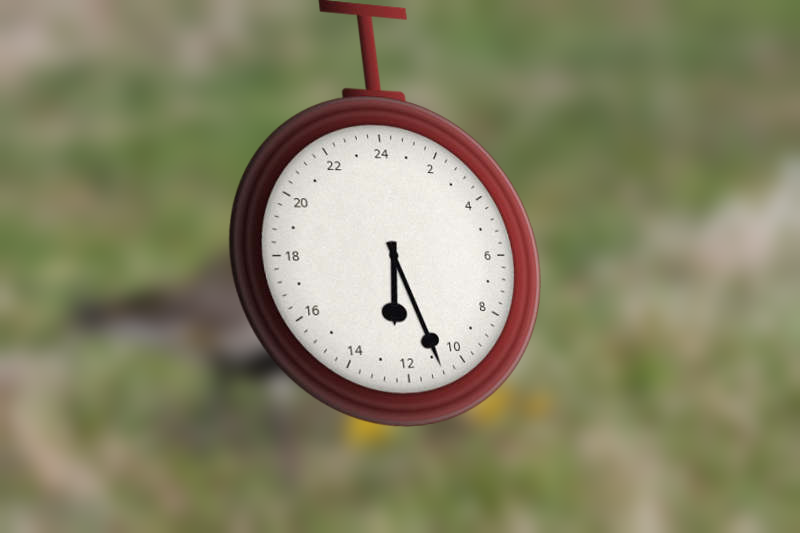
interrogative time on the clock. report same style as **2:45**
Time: **12:27**
